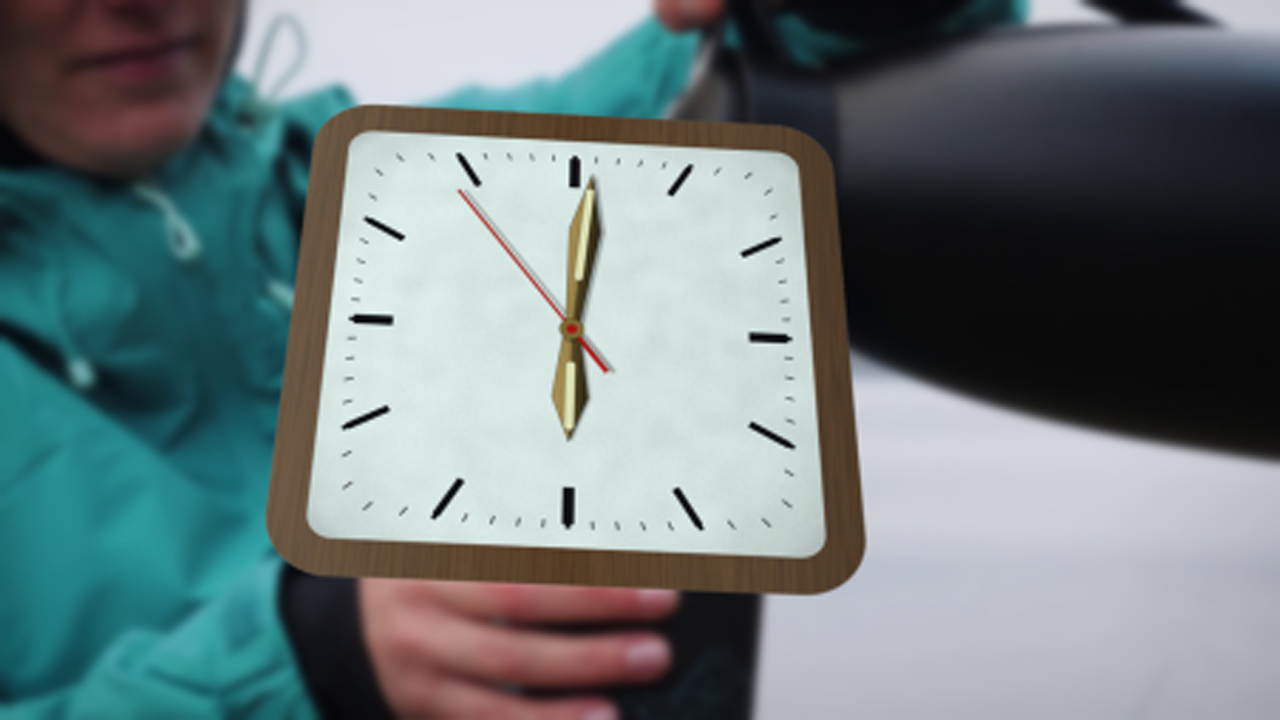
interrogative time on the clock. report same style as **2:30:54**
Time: **6:00:54**
